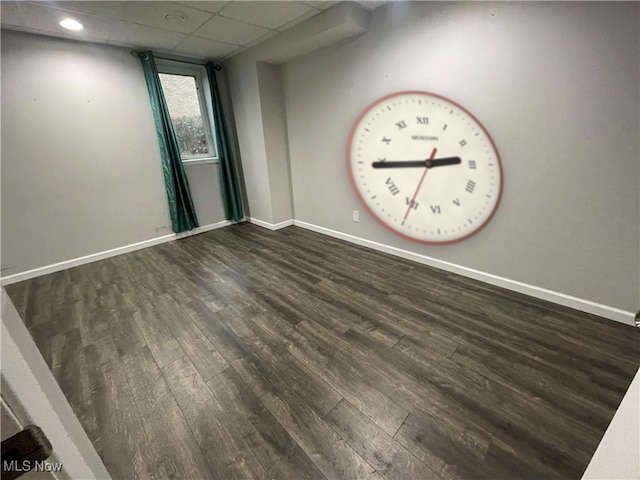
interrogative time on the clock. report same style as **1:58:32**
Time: **2:44:35**
